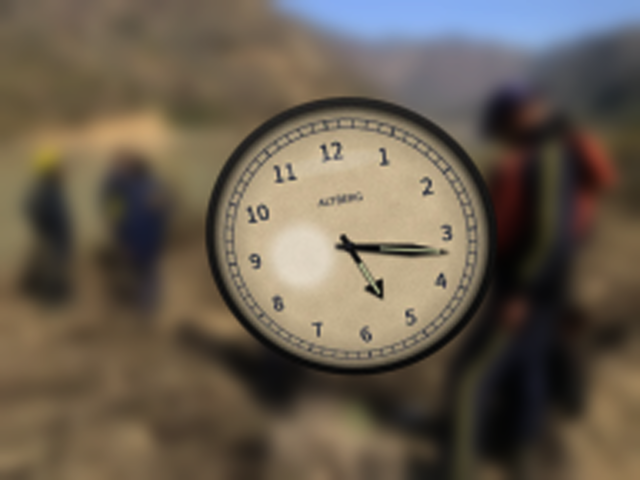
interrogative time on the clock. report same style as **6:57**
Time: **5:17**
